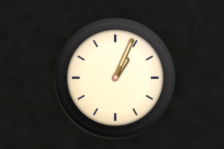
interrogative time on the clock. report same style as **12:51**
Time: **1:04**
